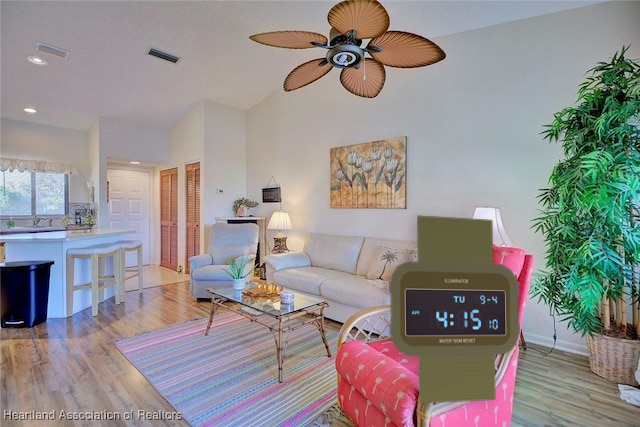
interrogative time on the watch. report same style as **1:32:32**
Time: **4:15:10**
